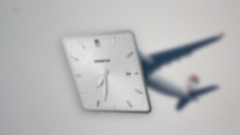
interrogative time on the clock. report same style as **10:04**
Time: **7:33**
